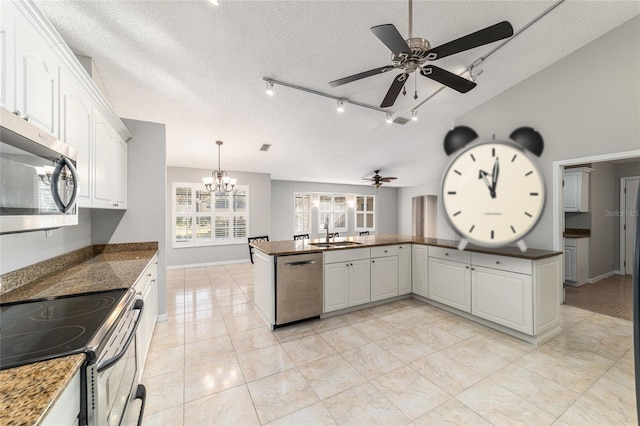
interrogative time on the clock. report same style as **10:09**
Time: **11:01**
